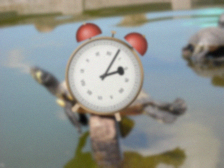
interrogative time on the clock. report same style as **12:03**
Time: **2:03**
